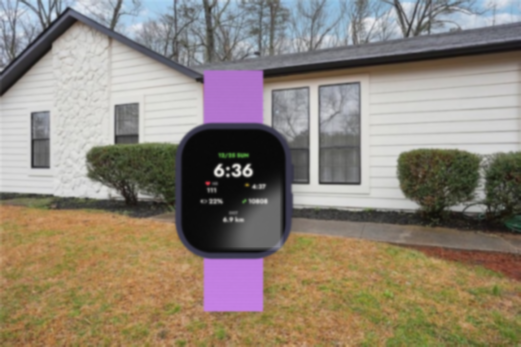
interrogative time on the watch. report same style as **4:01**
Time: **6:36**
